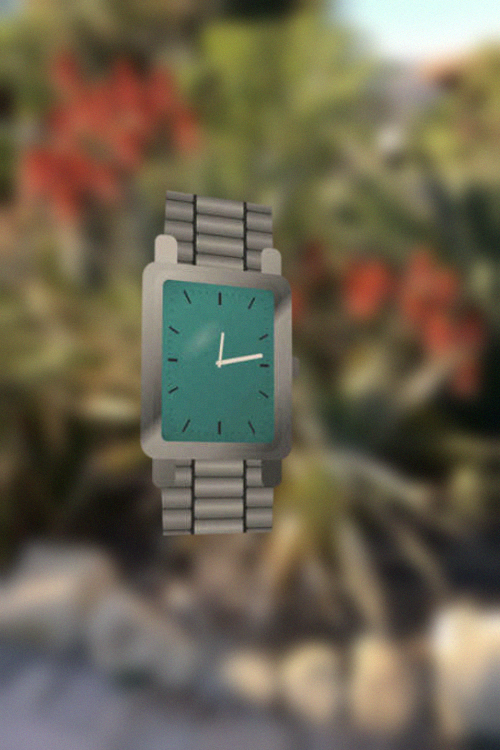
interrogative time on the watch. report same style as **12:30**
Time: **12:13**
